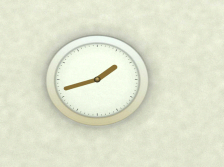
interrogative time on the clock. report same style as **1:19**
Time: **1:42**
